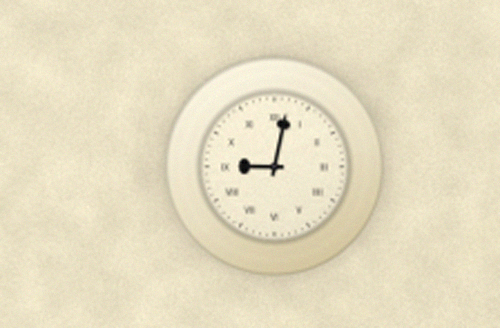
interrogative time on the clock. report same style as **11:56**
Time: **9:02**
